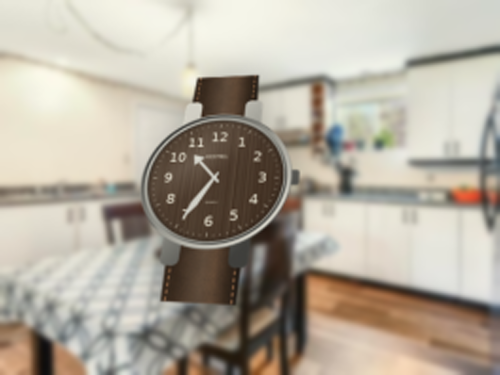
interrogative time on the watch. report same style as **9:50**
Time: **10:35**
